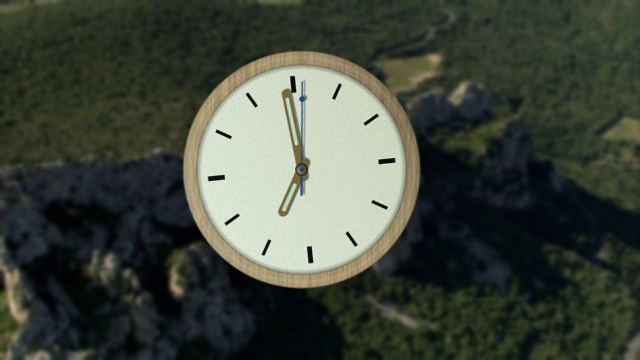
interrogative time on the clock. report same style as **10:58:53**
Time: **6:59:01**
